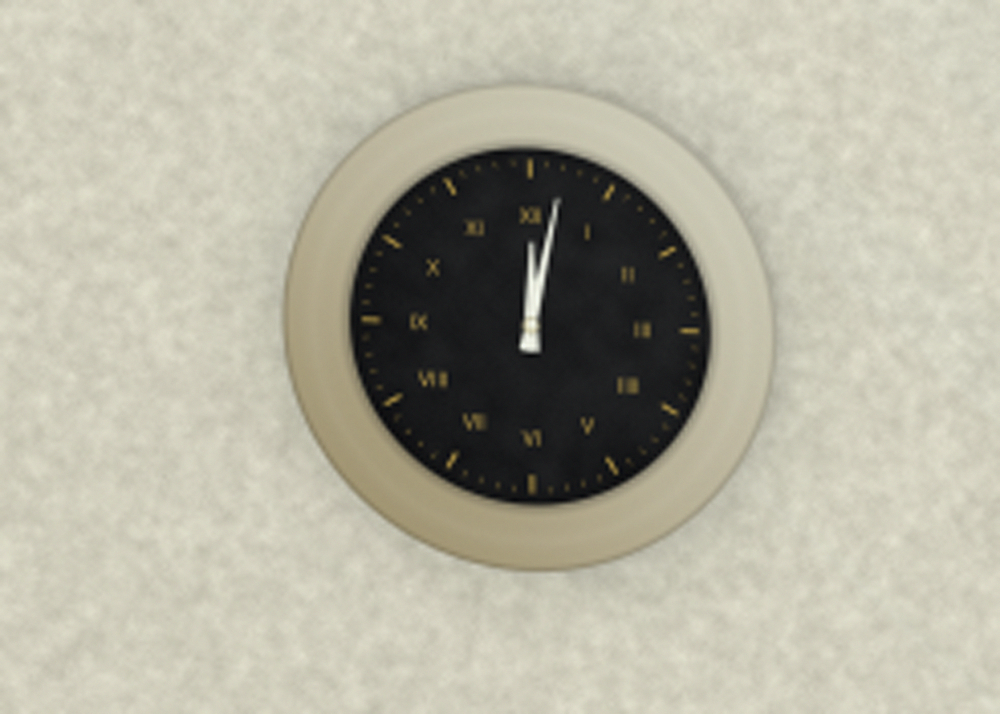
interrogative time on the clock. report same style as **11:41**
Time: **12:02**
